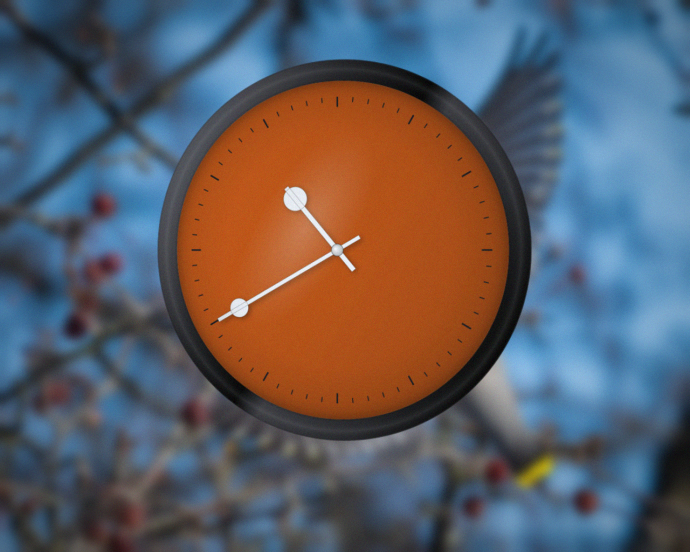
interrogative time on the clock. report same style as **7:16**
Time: **10:40**
